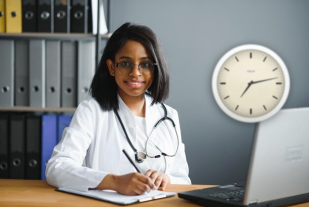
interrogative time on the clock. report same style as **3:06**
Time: **7:13**
